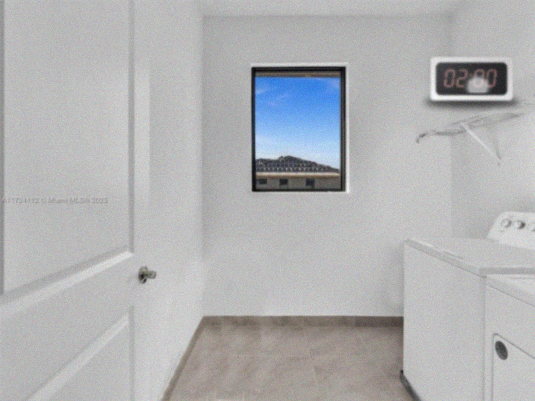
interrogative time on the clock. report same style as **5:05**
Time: **2:00**
